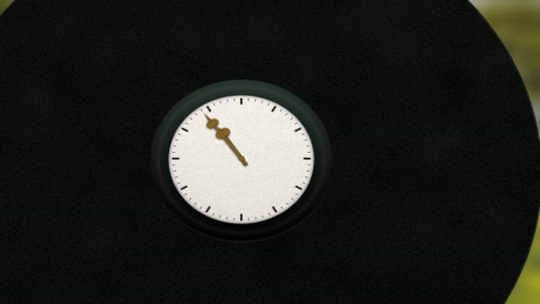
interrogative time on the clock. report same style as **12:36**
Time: **10:54**
